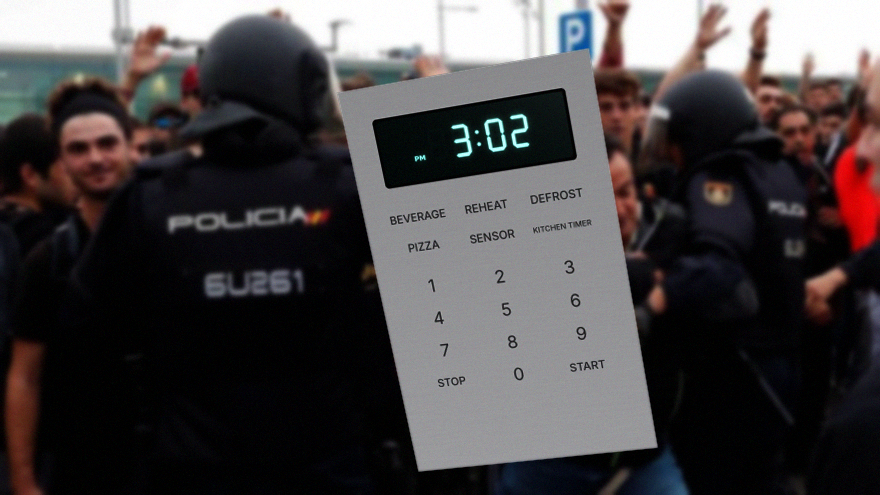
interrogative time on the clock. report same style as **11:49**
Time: **3:02**
